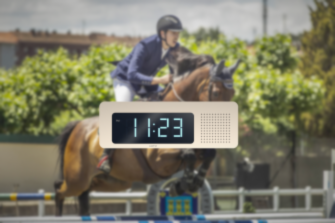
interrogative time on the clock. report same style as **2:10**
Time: **11:23**
